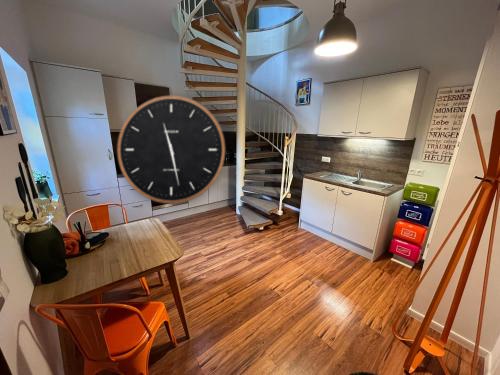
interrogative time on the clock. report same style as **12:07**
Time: **11:28**
